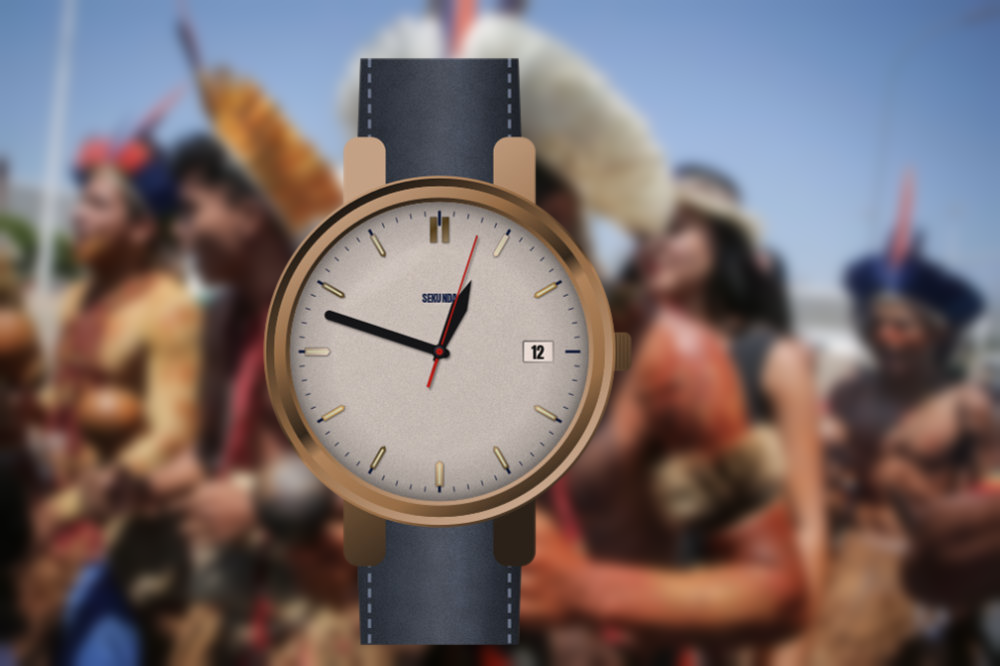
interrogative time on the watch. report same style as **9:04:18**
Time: **12:48:03**
